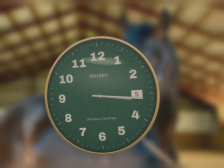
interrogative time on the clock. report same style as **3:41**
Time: **3:16**
